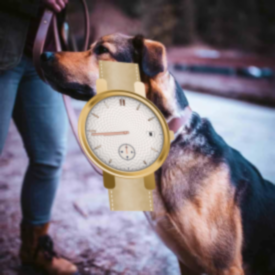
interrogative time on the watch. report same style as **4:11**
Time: **8:44**
